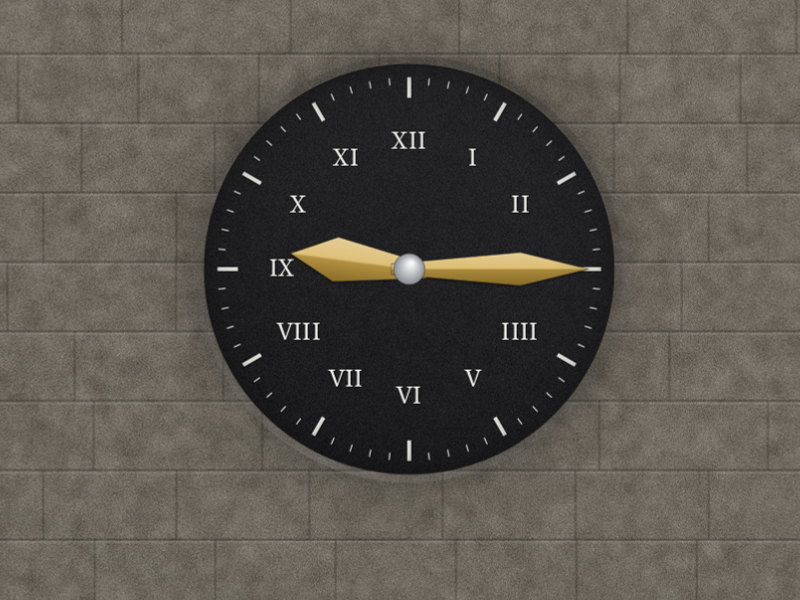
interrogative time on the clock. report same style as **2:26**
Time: **9:15**
